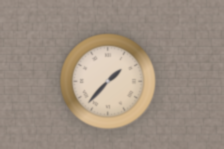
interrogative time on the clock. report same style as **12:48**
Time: **1:37**
